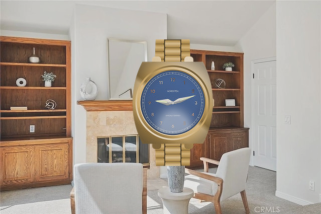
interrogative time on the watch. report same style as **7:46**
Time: **9:12**
